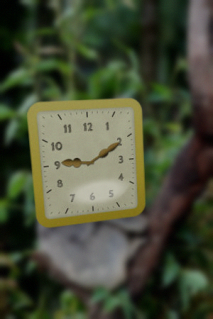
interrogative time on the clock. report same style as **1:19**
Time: **9:10**
